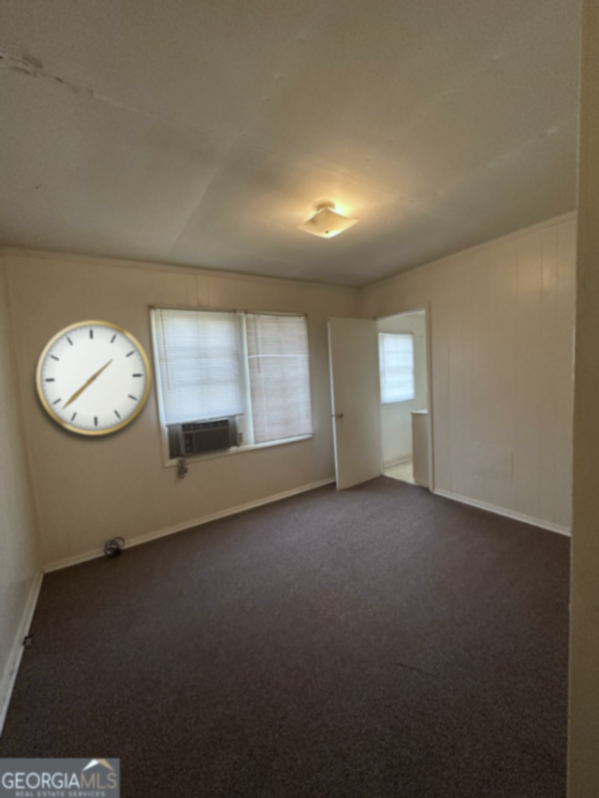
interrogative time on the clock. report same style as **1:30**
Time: **1:38**
